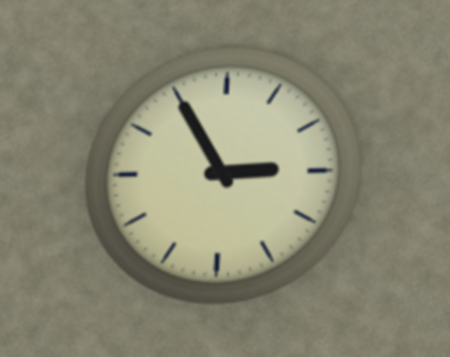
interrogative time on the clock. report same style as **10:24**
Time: **2:55**
